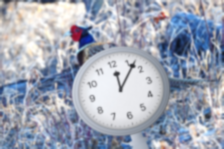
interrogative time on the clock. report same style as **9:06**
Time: **12:07**
